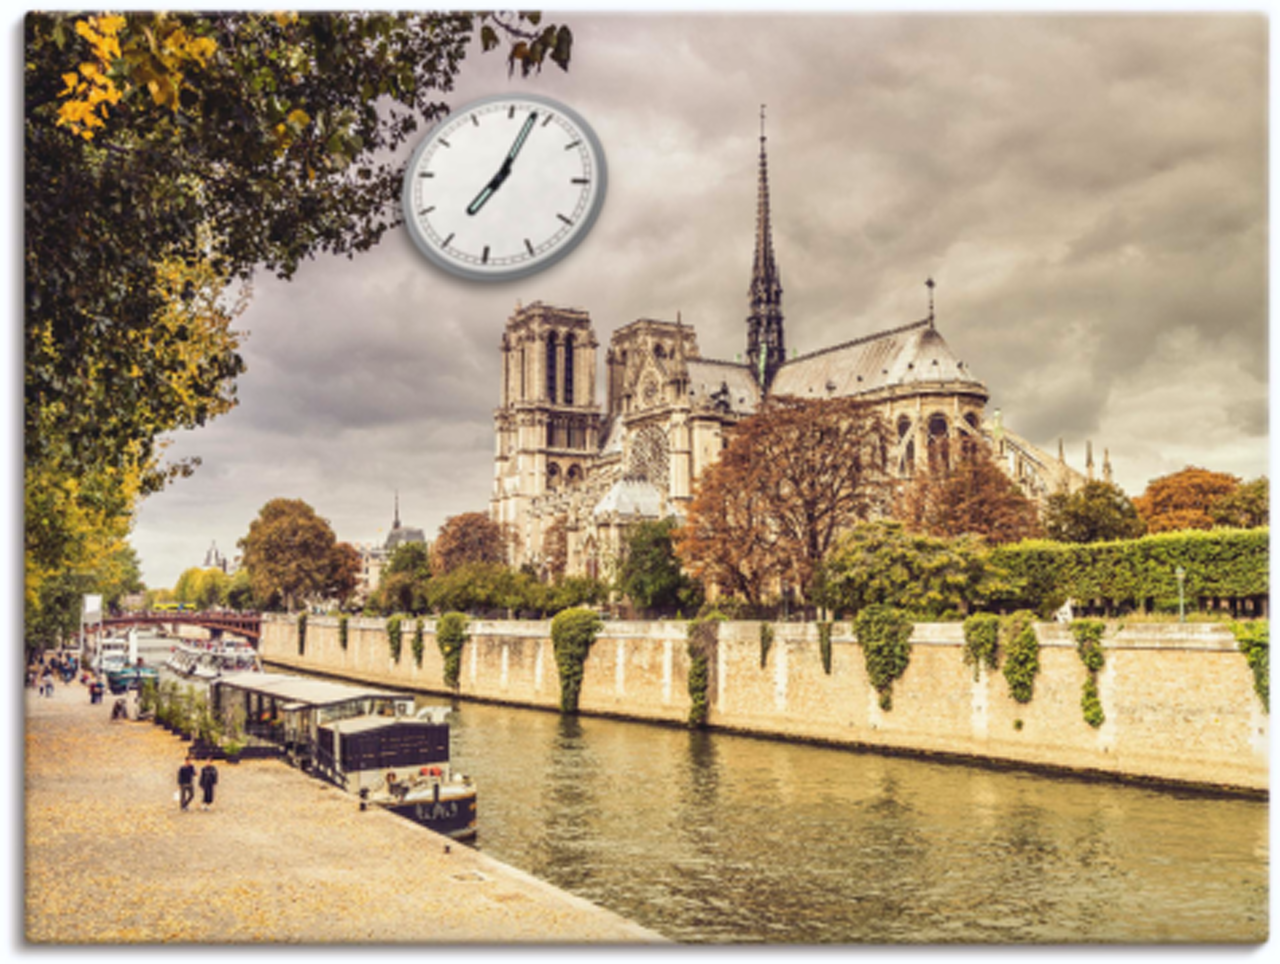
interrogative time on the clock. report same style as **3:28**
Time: **7:03**
